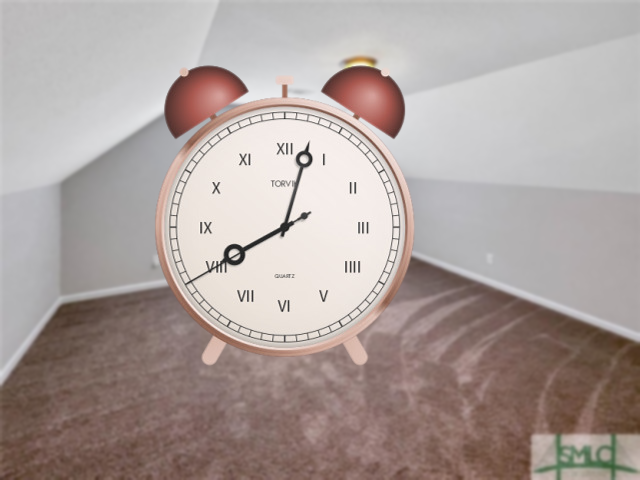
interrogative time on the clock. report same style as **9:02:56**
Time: **8:02:40**
